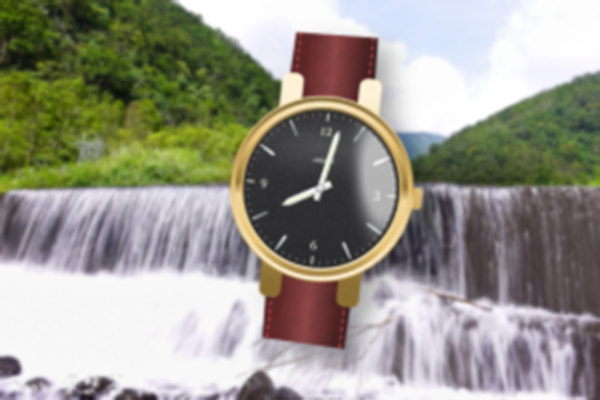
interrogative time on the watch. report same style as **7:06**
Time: **8:02**
